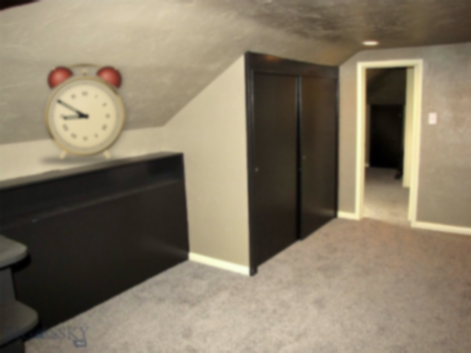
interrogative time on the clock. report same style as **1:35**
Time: **8:50**
